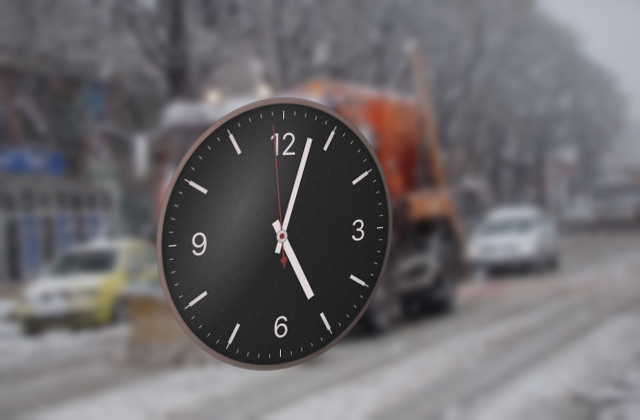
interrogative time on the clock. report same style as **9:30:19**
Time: **5:02:59**
